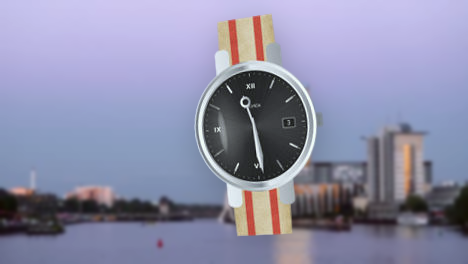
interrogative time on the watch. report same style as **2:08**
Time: **11:29**
